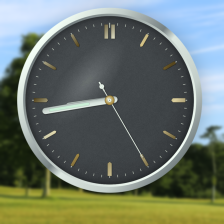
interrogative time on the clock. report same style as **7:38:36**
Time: **8:43:25**
